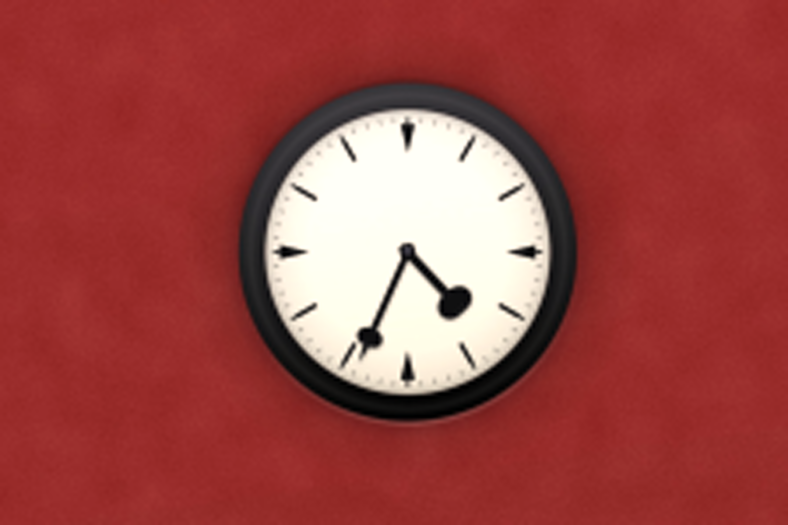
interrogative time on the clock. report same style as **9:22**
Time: **4:34**
